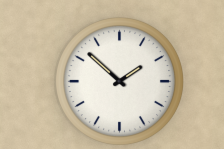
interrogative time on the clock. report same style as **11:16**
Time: **1:52**
